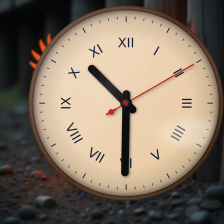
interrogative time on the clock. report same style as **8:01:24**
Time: **10:30:10**
